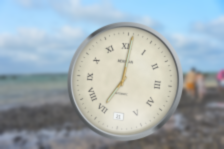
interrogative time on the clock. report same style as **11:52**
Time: **7:01**
